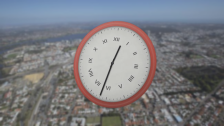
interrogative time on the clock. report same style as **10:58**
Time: **12:32**
